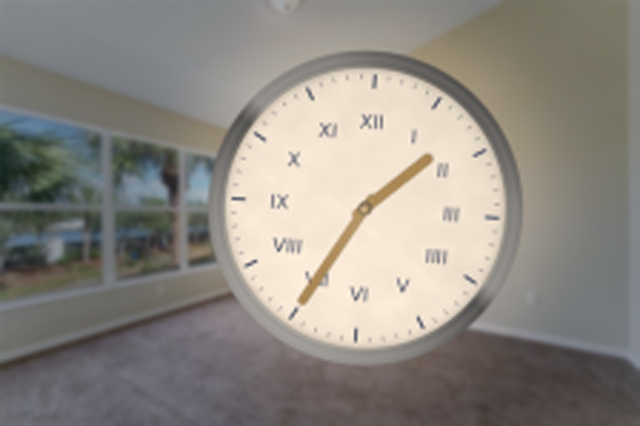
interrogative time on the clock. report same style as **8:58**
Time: **1:35**
